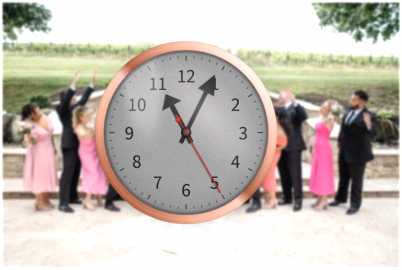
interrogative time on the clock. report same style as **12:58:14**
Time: **11:04:25**
